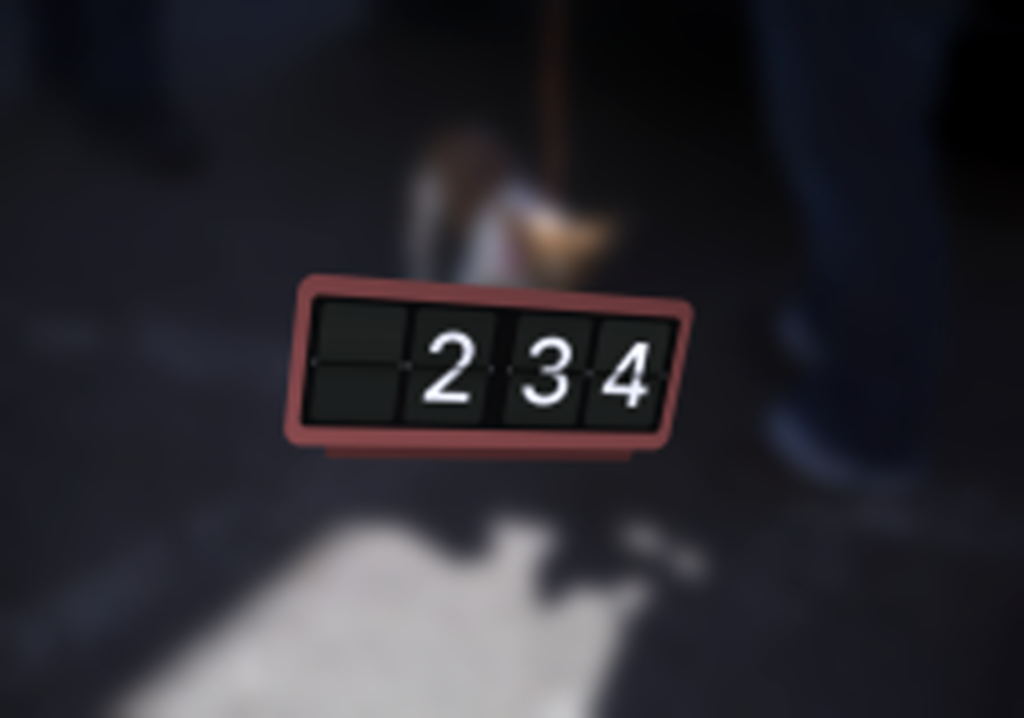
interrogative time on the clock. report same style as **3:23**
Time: **2:34**
